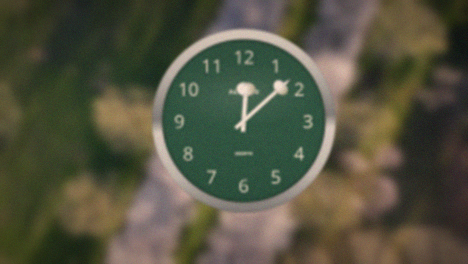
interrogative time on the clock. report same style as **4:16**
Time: **12:08**
